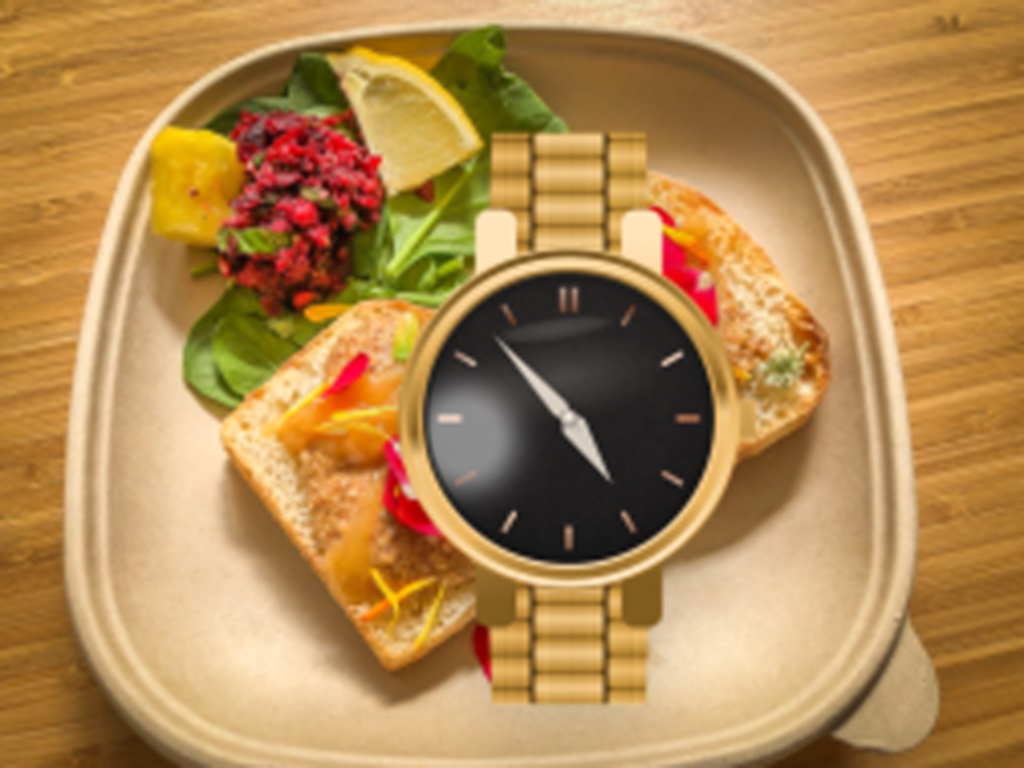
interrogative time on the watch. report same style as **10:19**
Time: **4:53**
